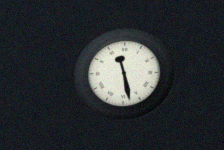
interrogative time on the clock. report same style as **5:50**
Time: **11:28**
